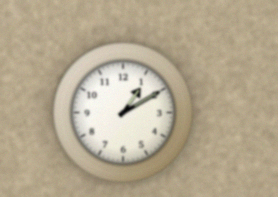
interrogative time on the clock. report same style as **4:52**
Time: **1:10**
